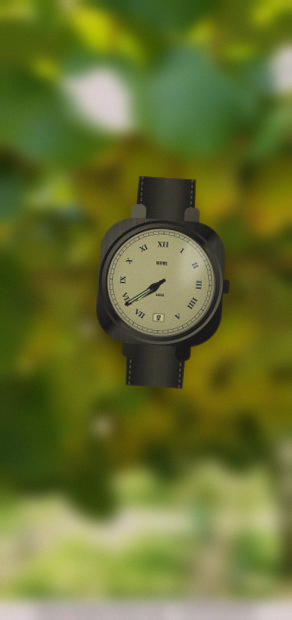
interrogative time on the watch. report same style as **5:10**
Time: **7:39**
